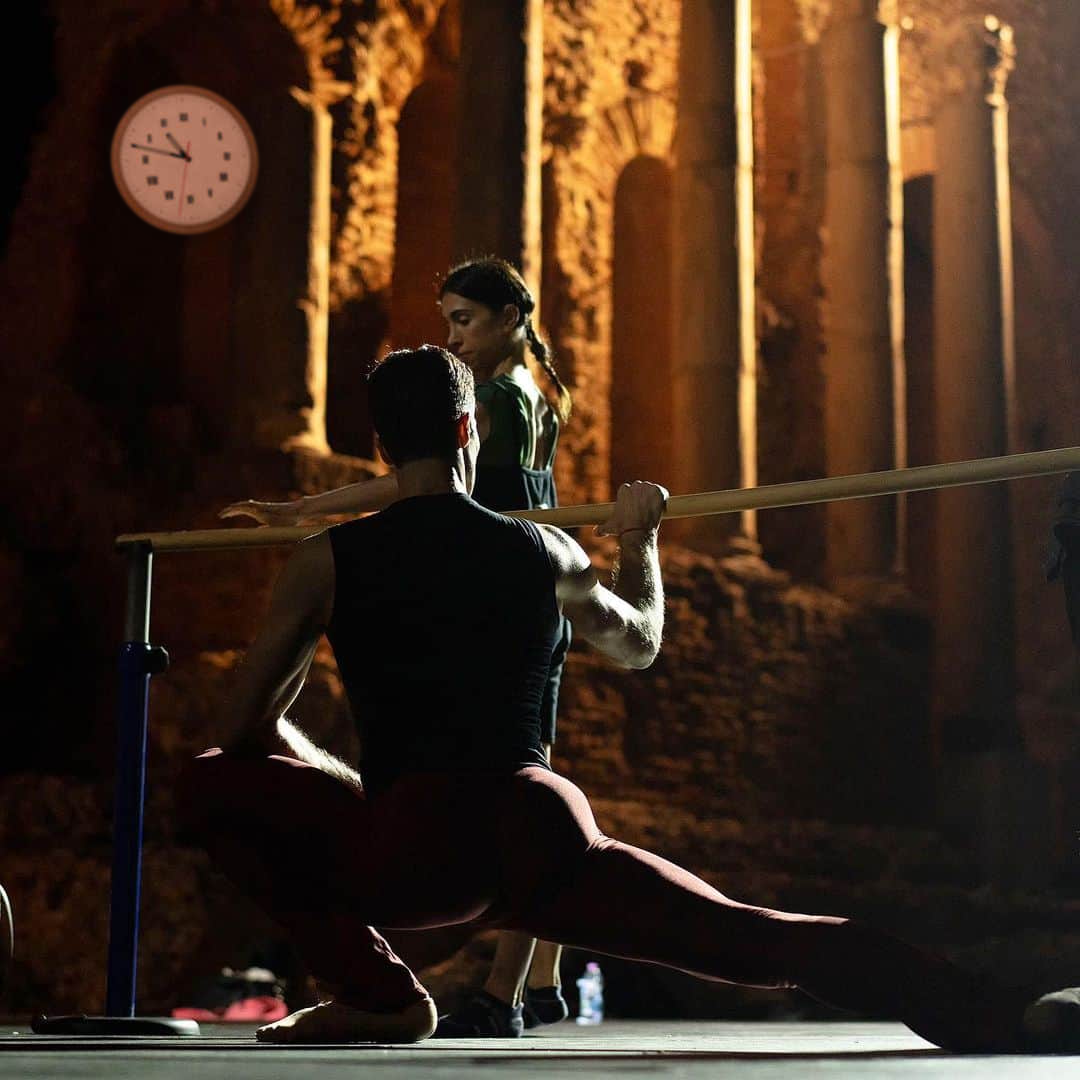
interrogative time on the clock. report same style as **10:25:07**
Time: **10:47:32**
